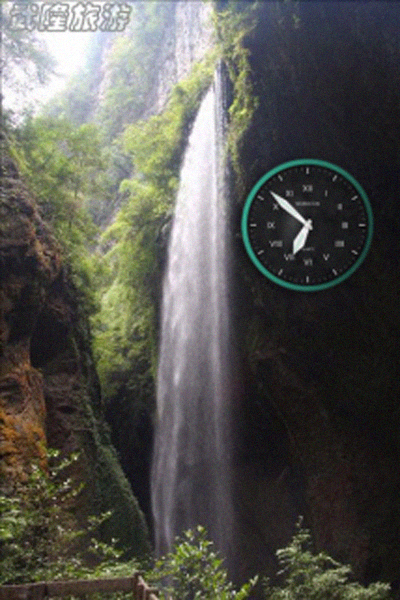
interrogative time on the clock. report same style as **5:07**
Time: **6:52**
